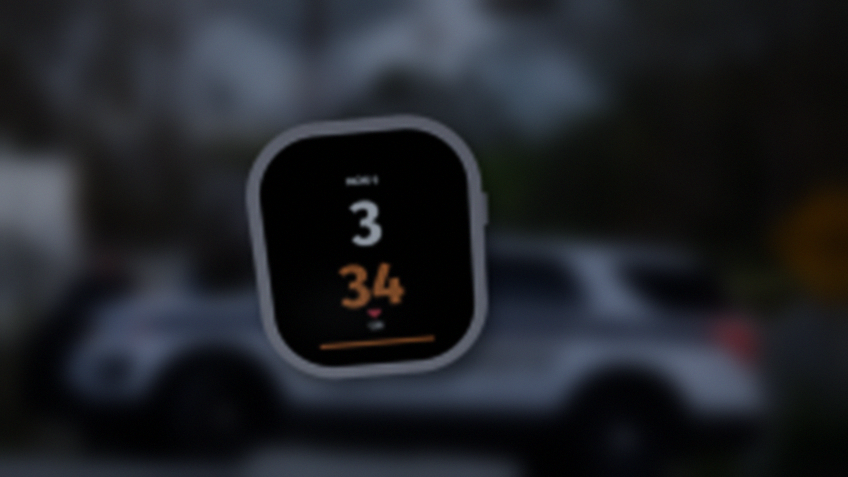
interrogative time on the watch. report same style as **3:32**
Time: **3:34**
